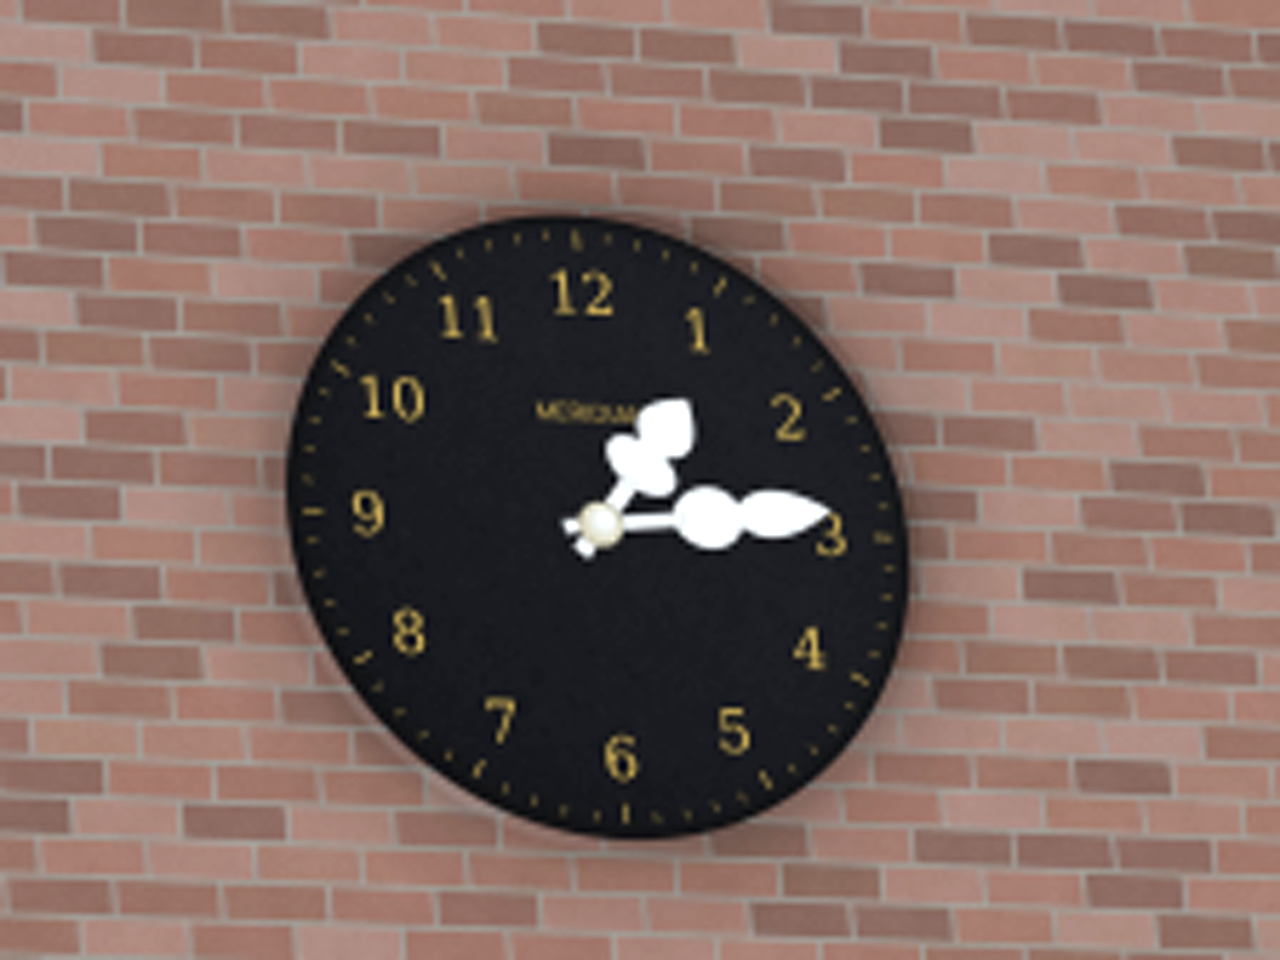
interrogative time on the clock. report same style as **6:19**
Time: **1:14**
